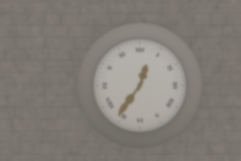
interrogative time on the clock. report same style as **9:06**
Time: **12:36**
